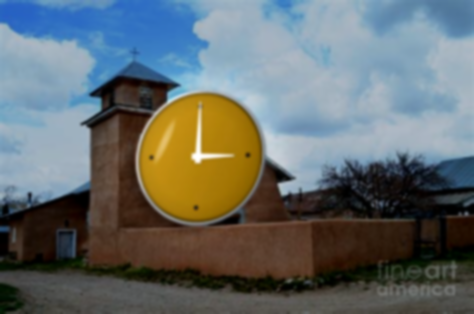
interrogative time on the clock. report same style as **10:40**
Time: **3:00**
